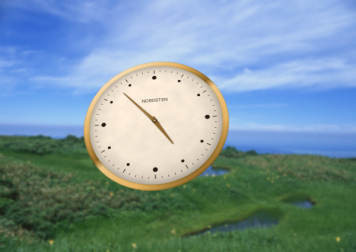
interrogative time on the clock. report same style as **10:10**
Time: **4:53**
